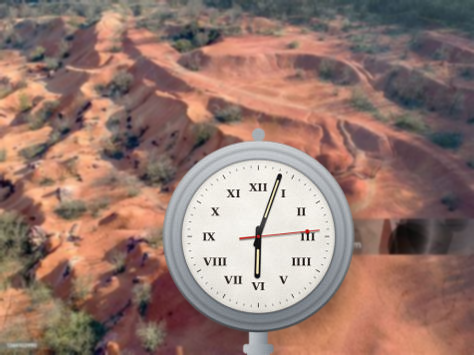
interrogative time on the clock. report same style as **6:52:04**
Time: **6:03:14**
